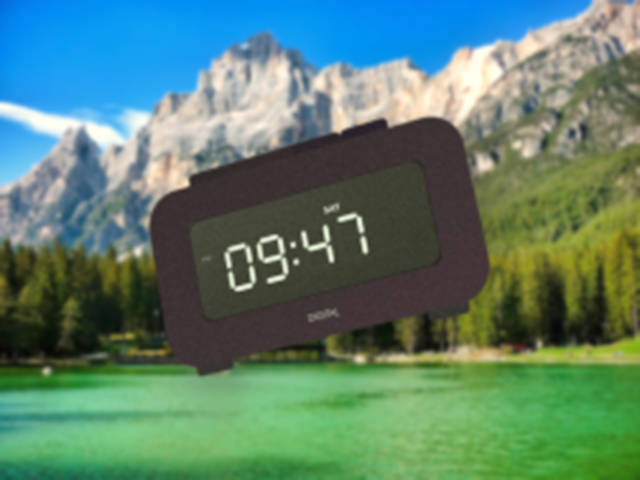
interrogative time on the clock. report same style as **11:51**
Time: **9:47**
